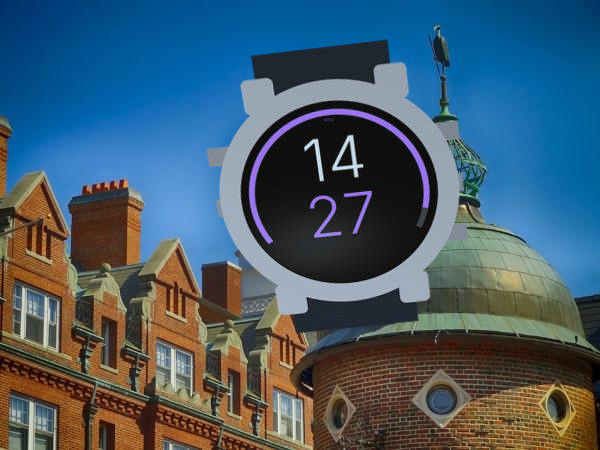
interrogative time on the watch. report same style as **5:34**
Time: **14:27**
